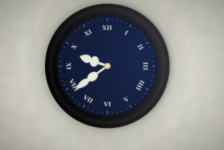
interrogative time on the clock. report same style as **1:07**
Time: **9:39**
